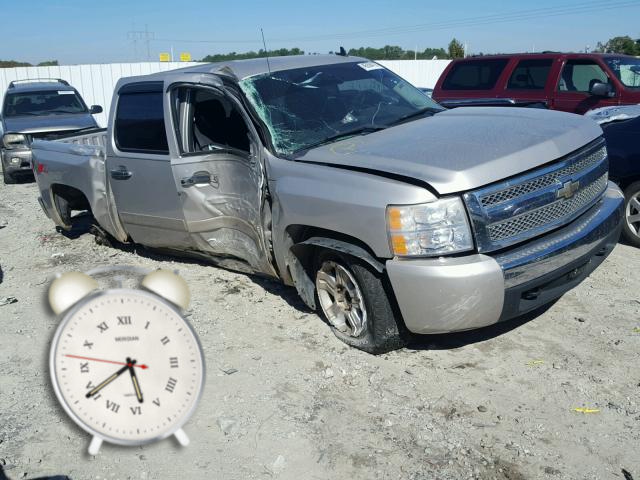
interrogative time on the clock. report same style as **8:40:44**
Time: **5:39:47**
